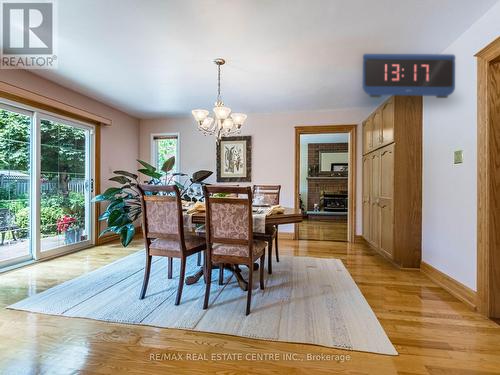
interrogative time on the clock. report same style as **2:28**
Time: **13:17**
